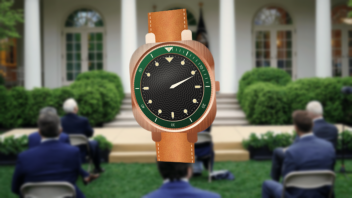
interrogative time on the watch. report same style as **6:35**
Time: **2:11**
